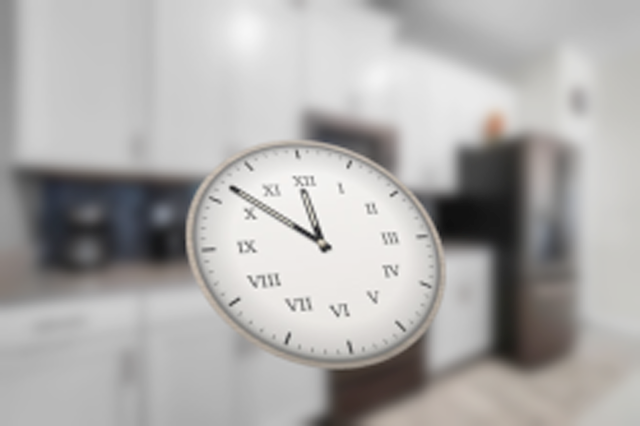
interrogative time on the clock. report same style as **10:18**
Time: **11:52**
